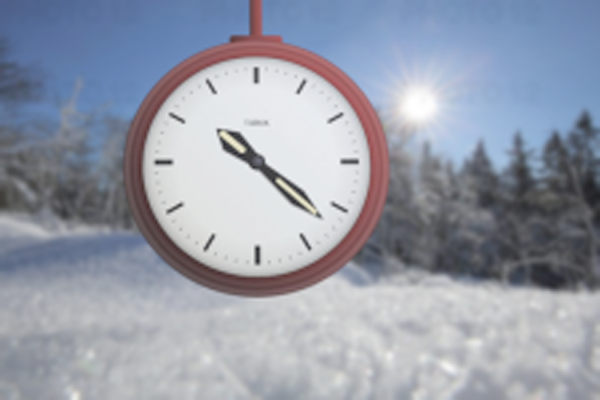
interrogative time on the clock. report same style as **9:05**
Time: **10:22**
